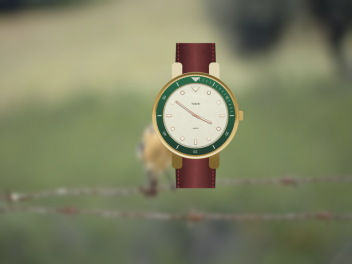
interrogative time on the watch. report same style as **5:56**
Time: **3:51**
